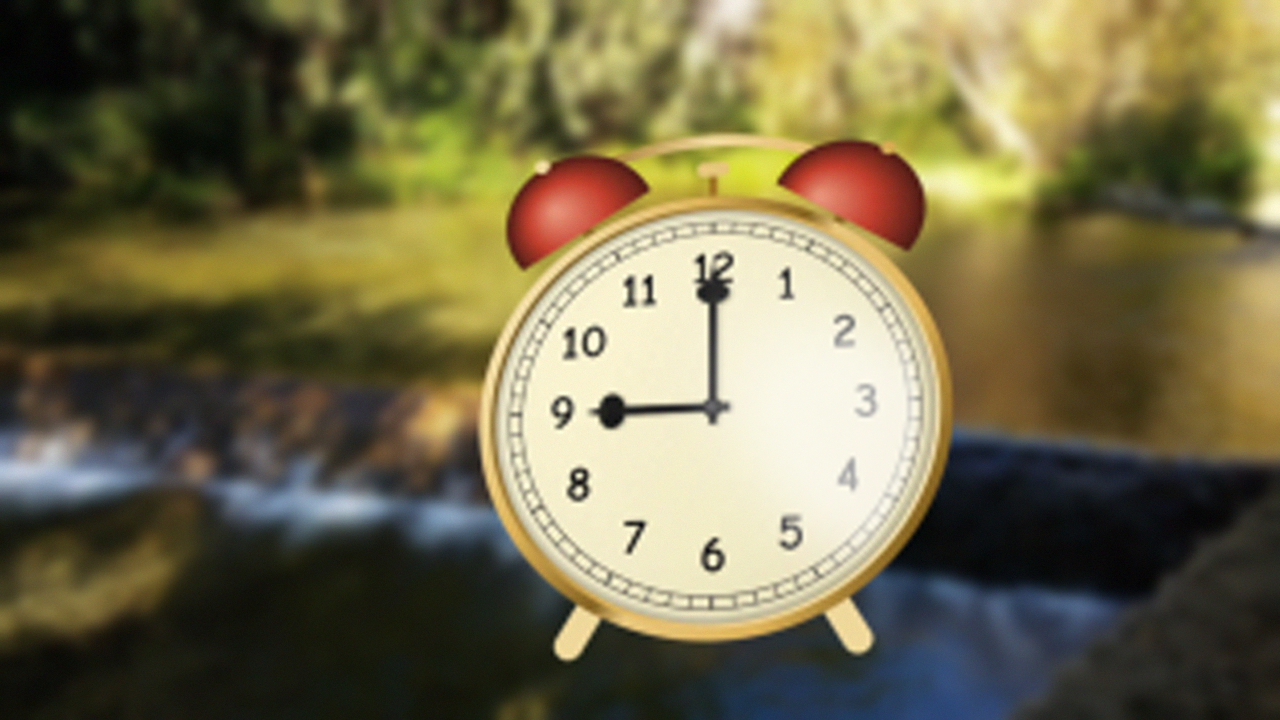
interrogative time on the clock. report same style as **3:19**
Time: **9:00**
